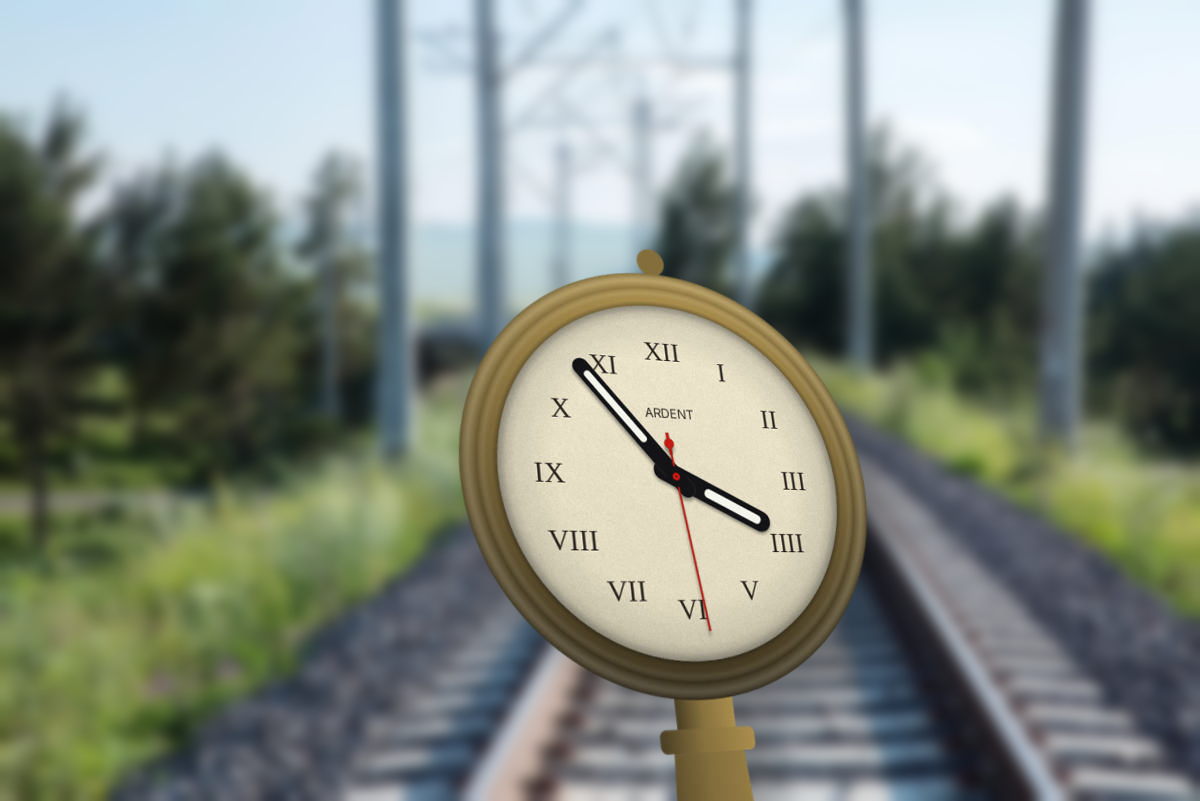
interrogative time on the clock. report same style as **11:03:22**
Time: **3:53:29**
